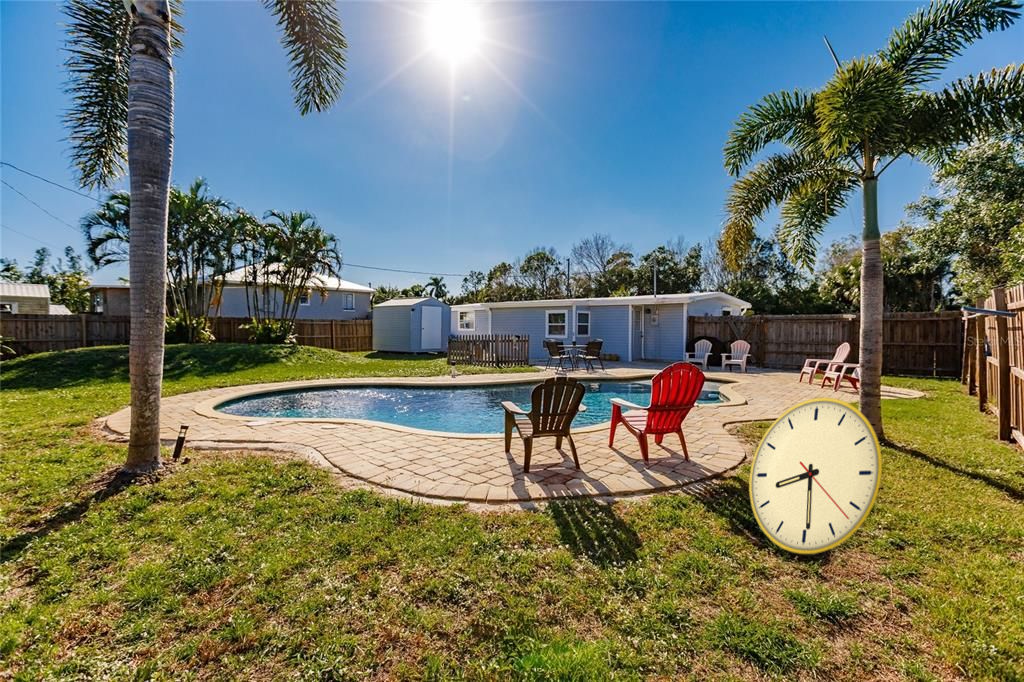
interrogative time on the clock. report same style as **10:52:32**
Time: **8:29:22**
